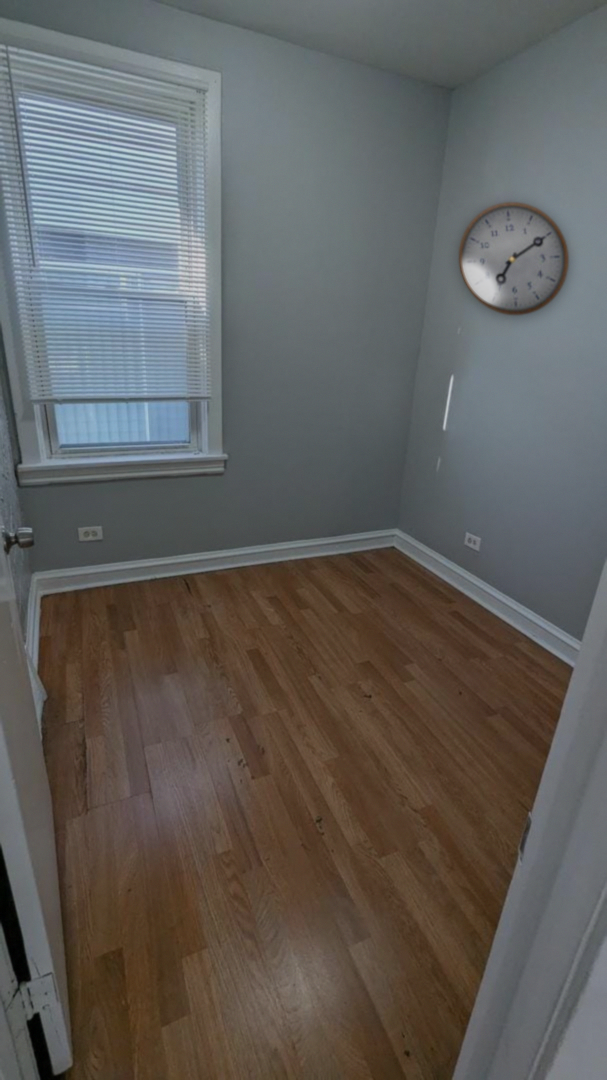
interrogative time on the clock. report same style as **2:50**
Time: **7:10**
